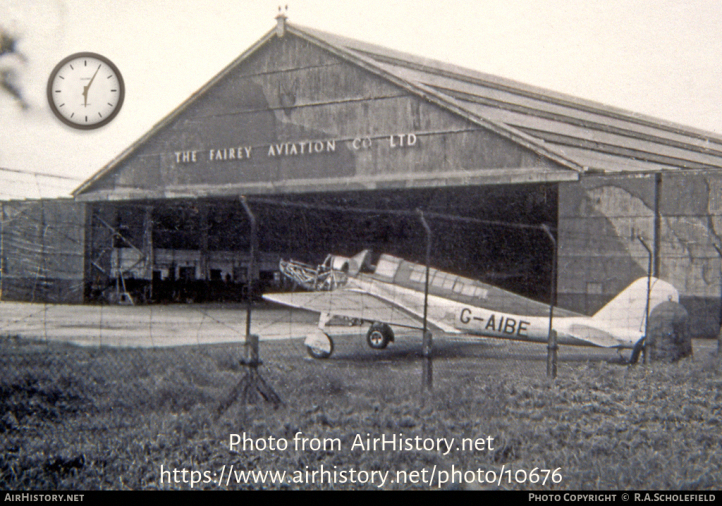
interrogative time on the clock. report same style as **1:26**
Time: **6:05**
